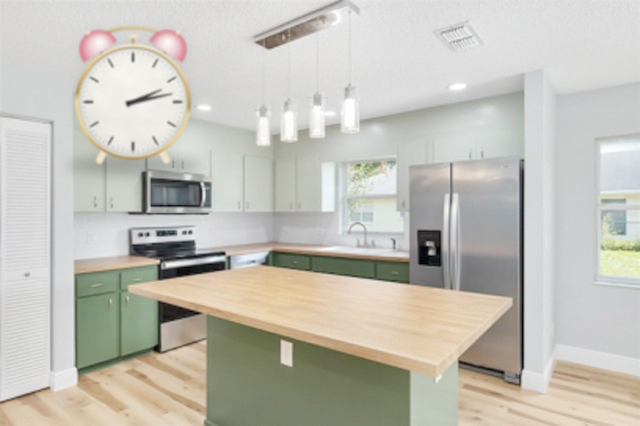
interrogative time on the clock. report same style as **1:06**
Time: **2:13**
